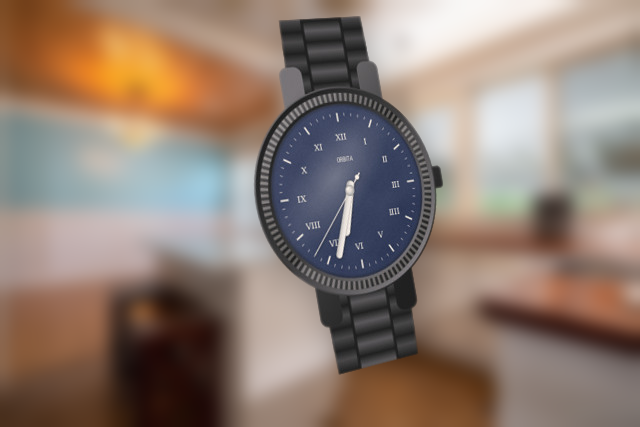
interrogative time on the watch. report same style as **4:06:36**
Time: **6:33:37**
